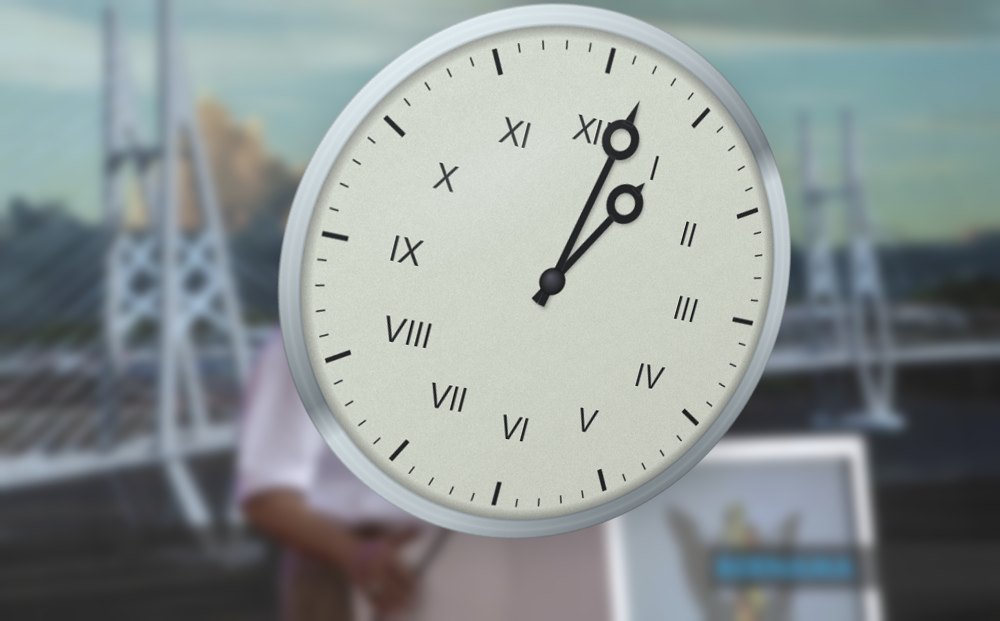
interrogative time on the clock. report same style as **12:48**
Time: **1:02**
